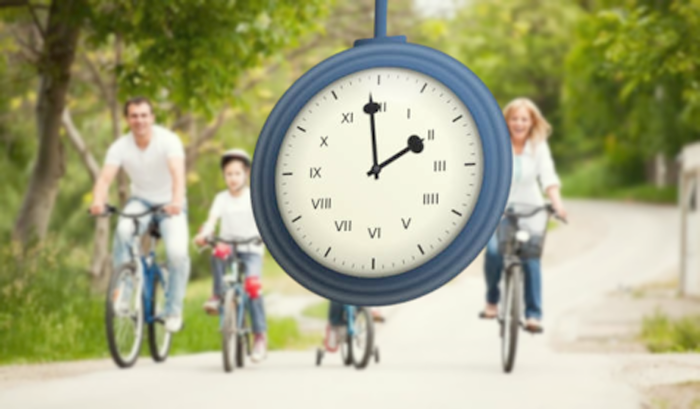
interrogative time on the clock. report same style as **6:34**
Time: **1:59**
